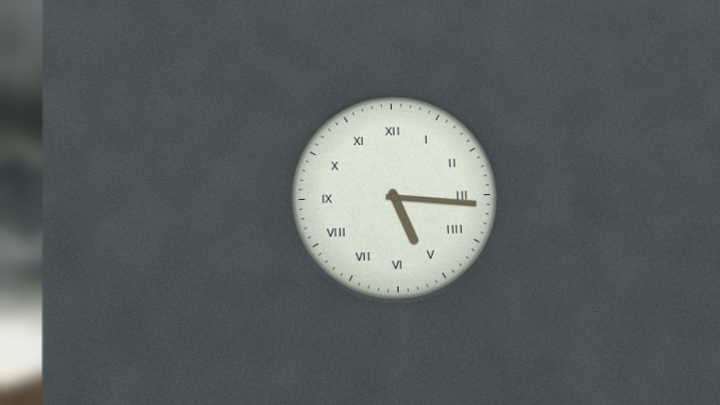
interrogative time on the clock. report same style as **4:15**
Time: **5:16**
